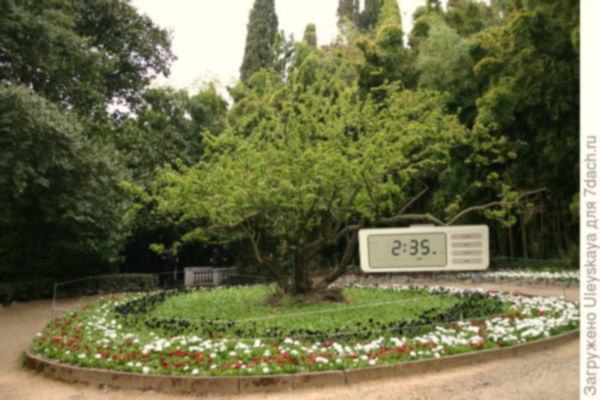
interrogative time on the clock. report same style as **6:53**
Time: **2:35**
